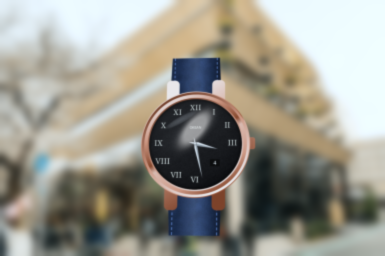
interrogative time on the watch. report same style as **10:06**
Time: **3:28**
